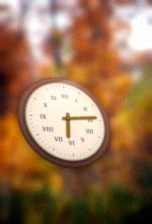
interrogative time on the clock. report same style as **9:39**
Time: **6:14**
